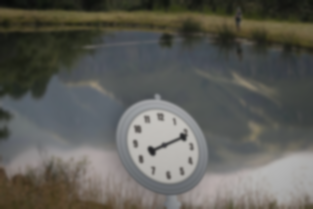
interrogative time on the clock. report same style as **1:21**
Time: **8:11**
